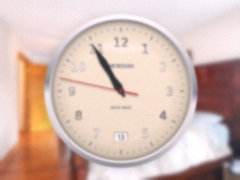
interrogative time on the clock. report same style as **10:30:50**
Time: **10:54:47**
